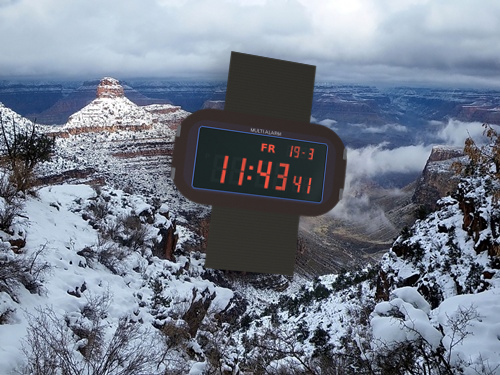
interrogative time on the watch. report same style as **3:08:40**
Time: **11:43:41**
